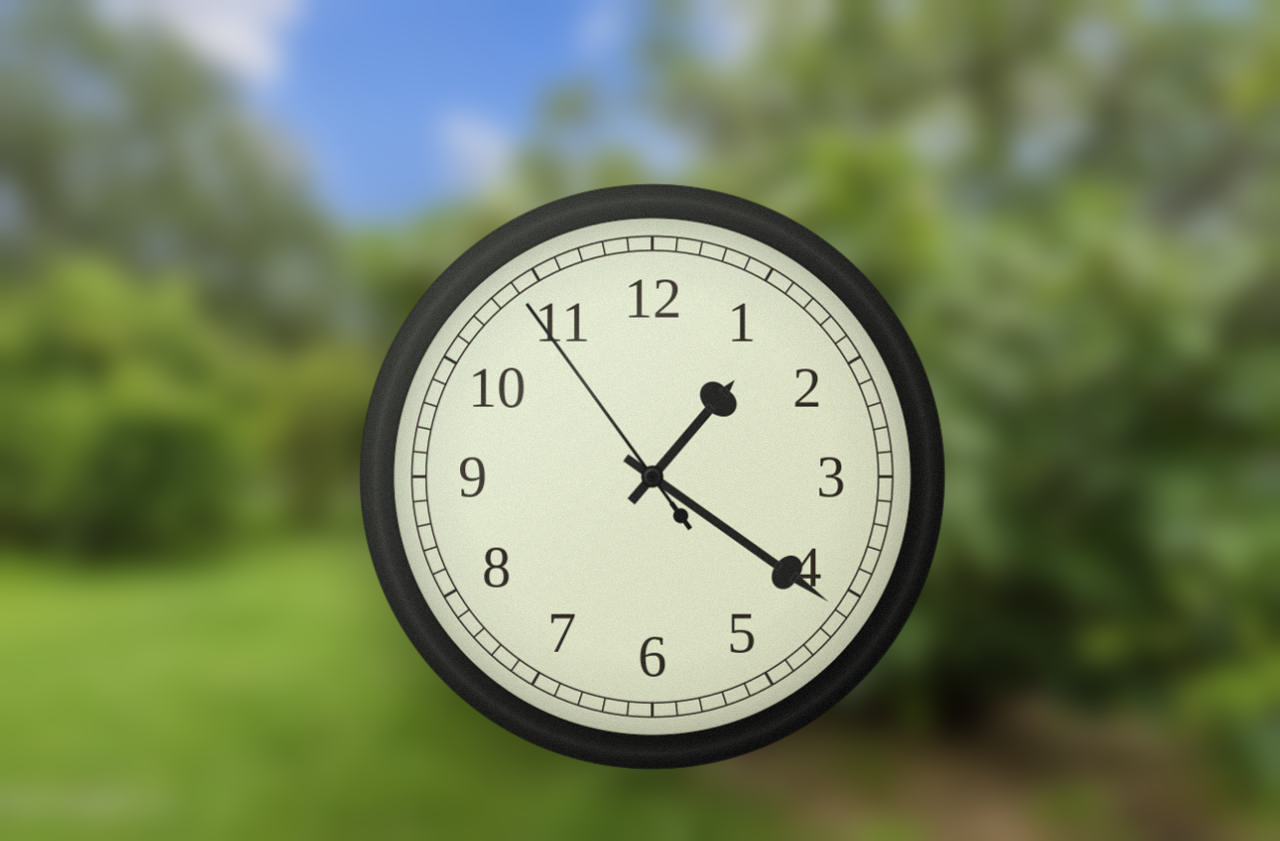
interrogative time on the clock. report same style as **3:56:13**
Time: **1:20:54**
